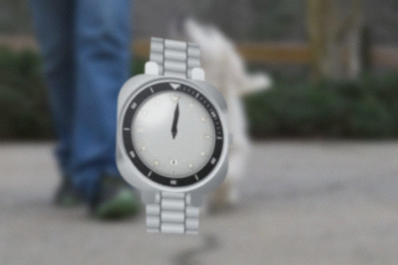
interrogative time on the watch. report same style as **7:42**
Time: **12:01**
